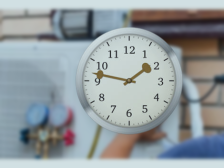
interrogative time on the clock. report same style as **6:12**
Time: **1:47**
